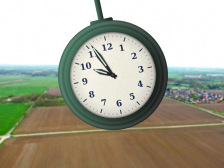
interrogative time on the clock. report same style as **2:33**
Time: **9:56**
